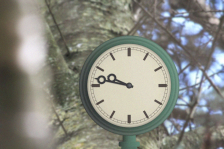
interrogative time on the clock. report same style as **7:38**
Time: **9:47**
